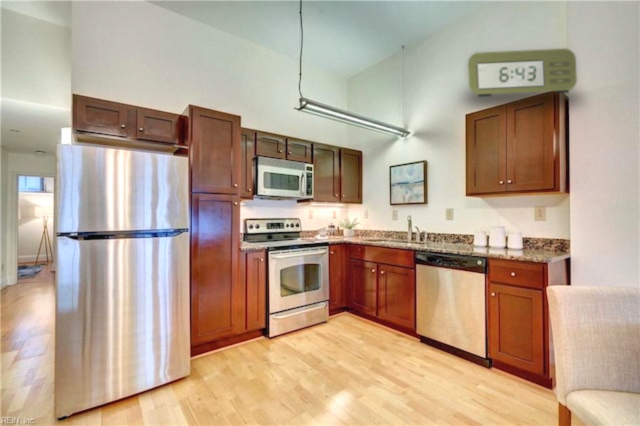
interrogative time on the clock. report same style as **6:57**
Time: **6:43**
